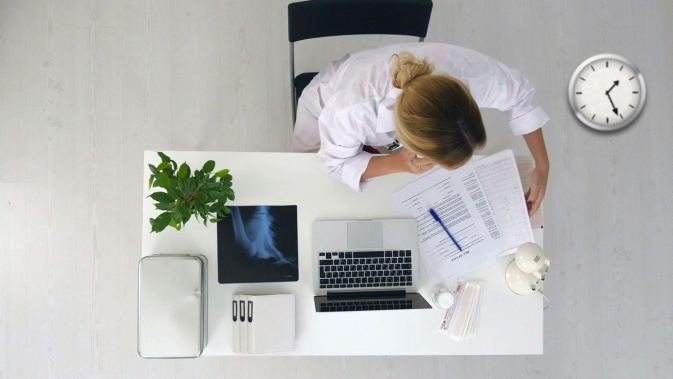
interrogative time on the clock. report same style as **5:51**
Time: **1:26**
